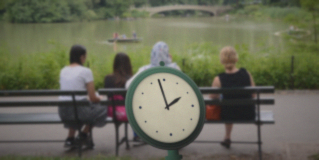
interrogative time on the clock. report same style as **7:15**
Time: **1:58**
